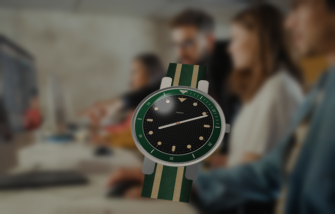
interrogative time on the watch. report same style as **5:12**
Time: **8:11**
